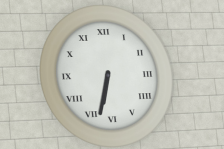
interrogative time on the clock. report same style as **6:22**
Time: **6:33**
